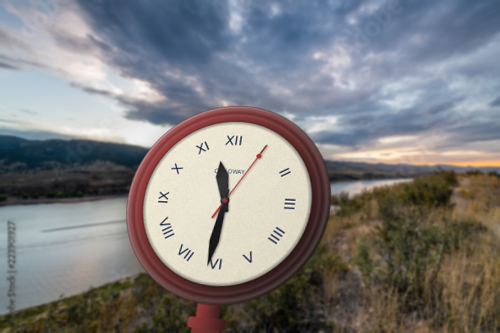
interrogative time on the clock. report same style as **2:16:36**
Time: **11:31:05**
